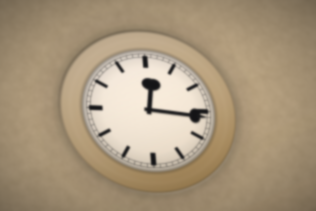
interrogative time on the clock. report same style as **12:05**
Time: **12:16**
